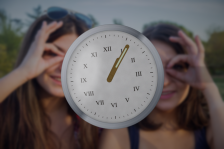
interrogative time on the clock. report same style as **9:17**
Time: **1:06**
